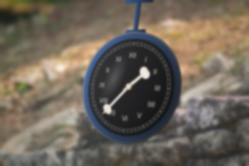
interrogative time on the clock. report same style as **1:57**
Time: **1:37**
